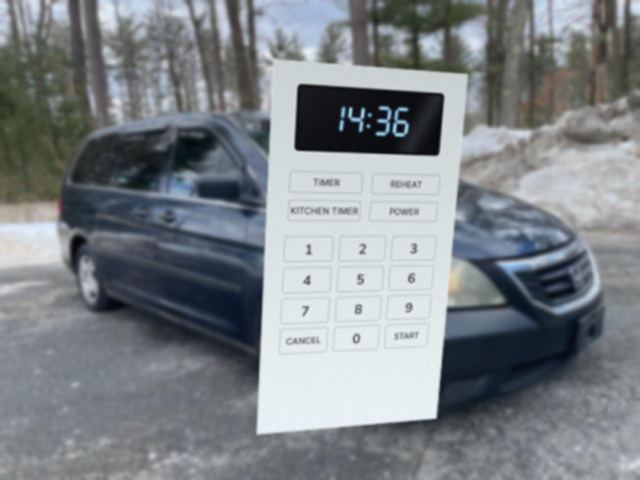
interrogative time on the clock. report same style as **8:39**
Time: **14:36**
